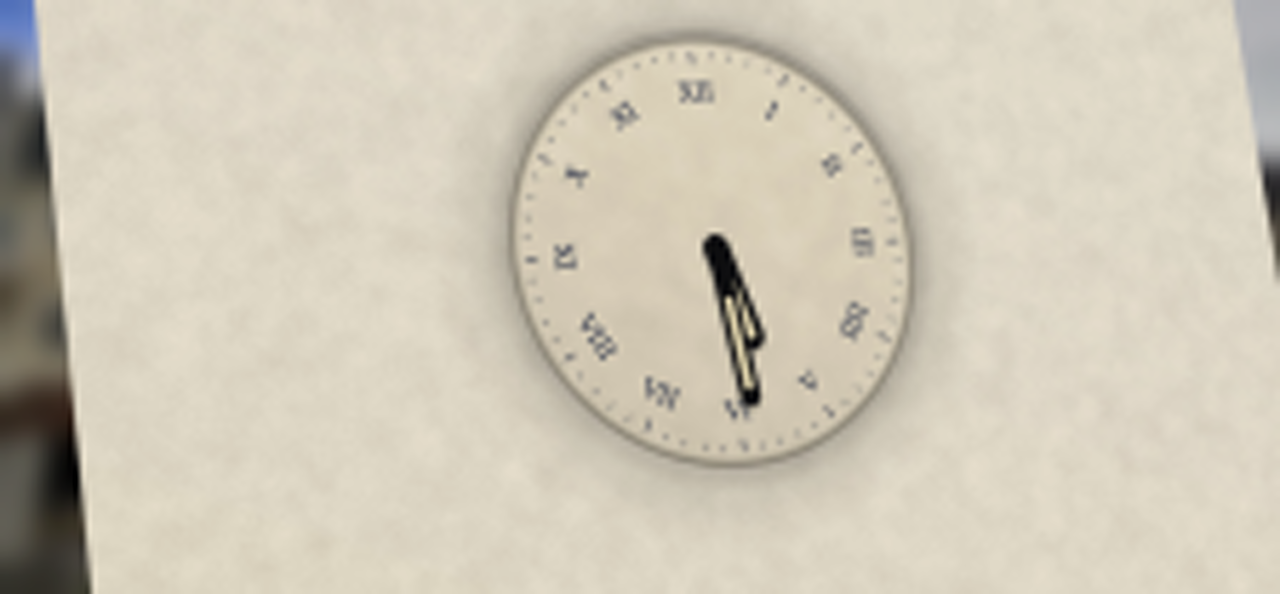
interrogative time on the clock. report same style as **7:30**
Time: **5:29**
